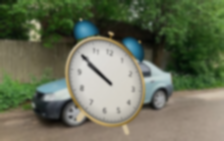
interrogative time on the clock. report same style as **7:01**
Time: **9:50**
